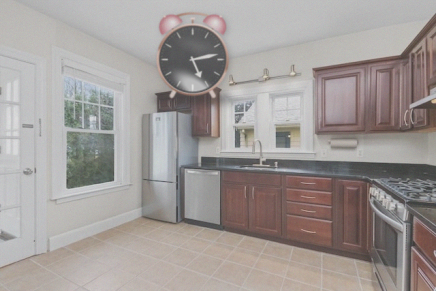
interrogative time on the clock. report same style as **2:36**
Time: **5:13**
